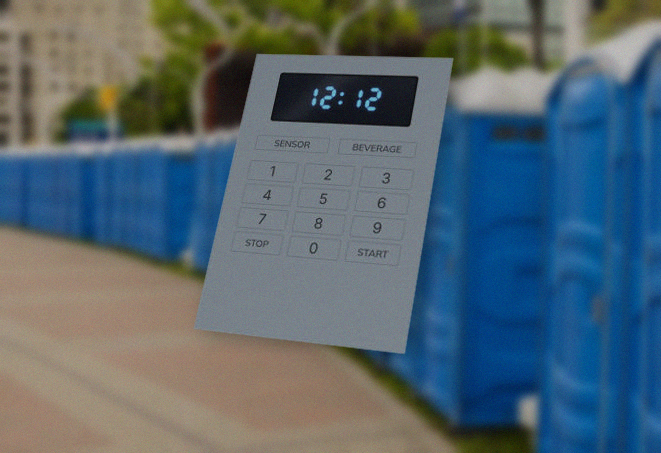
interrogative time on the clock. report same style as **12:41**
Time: **12:12**
